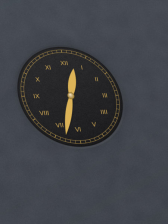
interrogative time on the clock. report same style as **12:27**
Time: **12:33**
